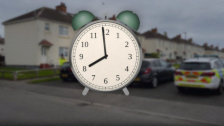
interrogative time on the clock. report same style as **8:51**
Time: **7:59**
